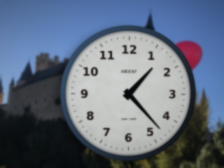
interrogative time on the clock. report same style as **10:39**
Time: **1:23**
